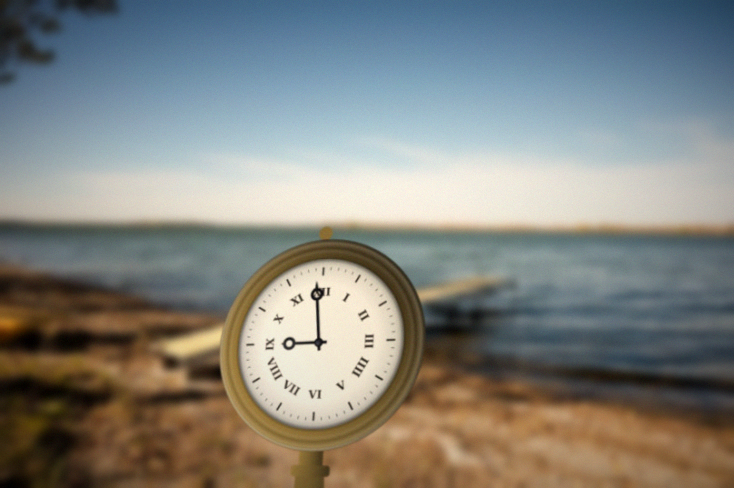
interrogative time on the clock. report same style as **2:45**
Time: **8:59**
